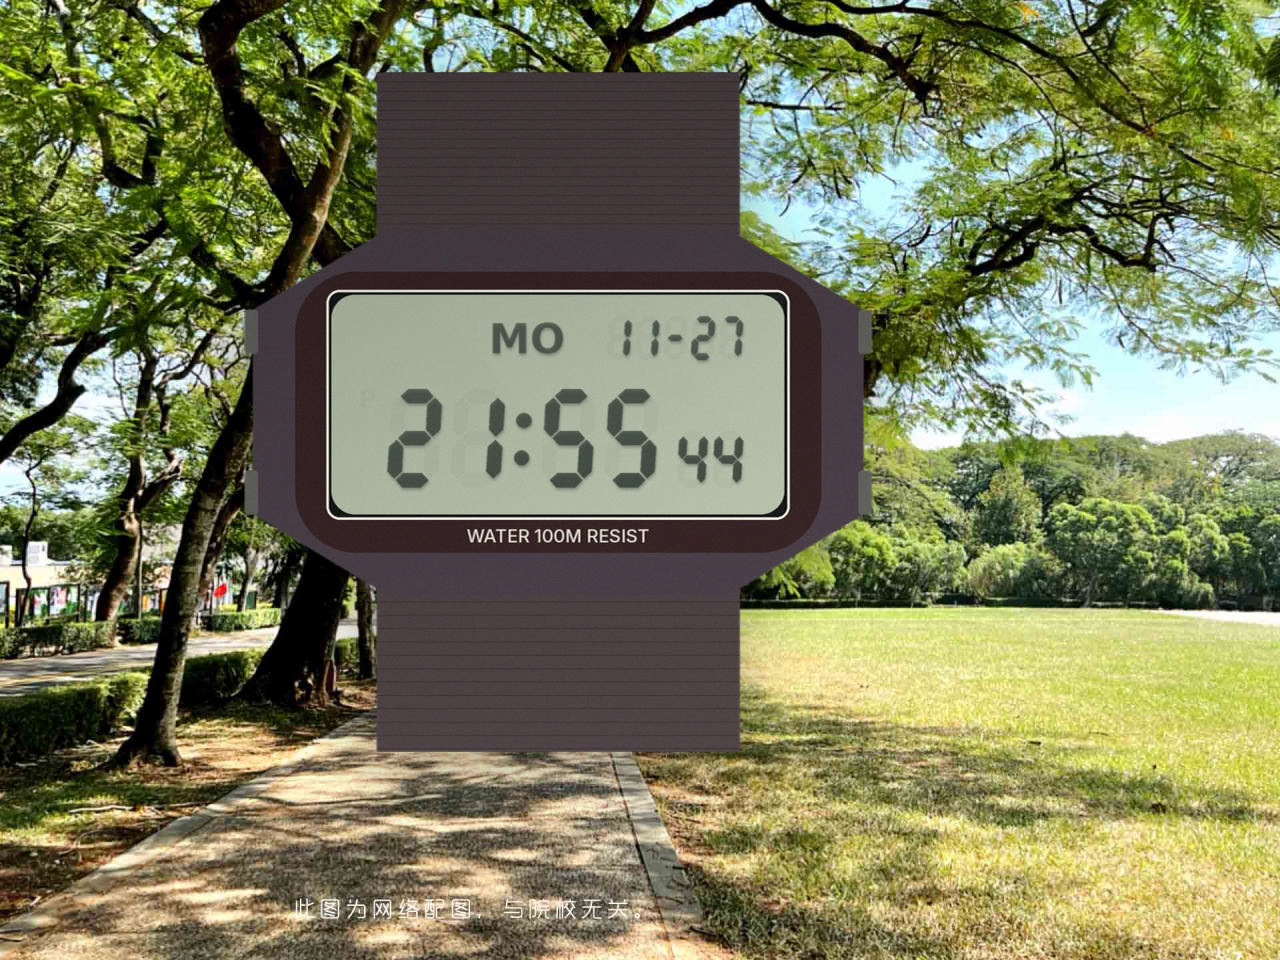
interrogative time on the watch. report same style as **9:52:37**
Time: **21:55:44**
